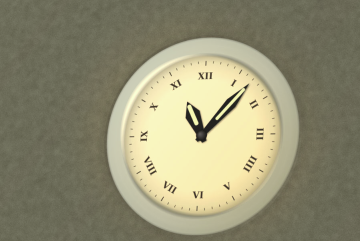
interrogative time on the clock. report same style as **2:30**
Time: **11:07**
